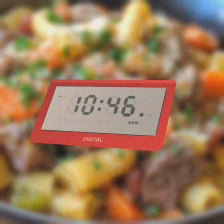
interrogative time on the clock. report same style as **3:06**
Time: **10:46**
